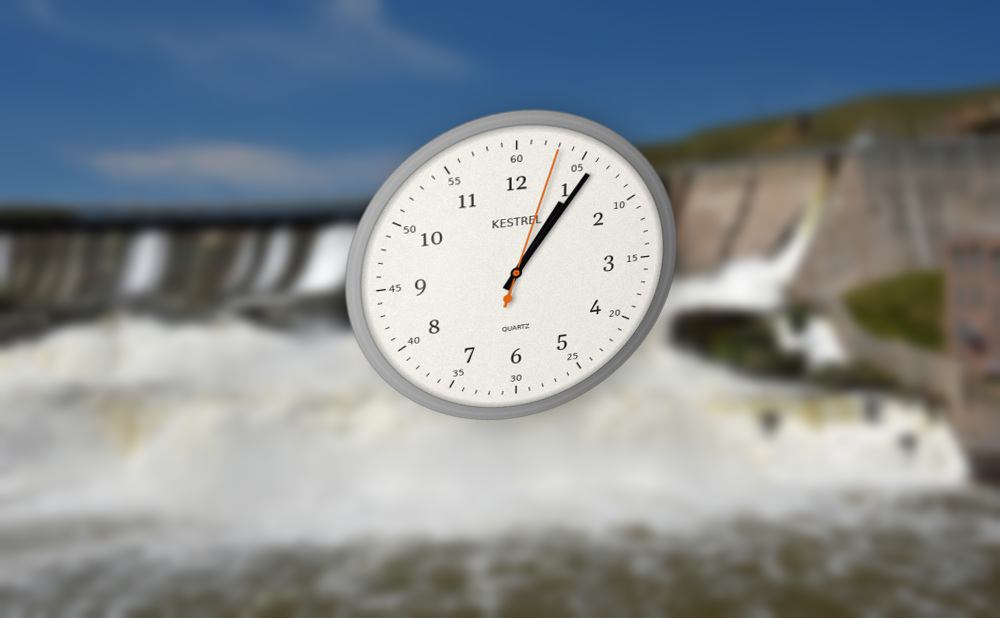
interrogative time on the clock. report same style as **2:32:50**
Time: **1:06:03**
